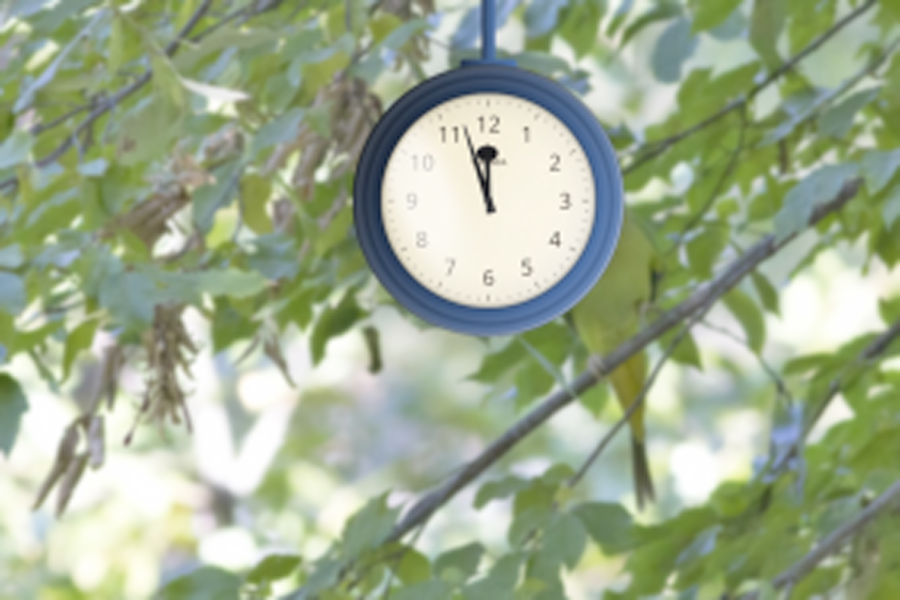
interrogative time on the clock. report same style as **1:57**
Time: **11:57**
